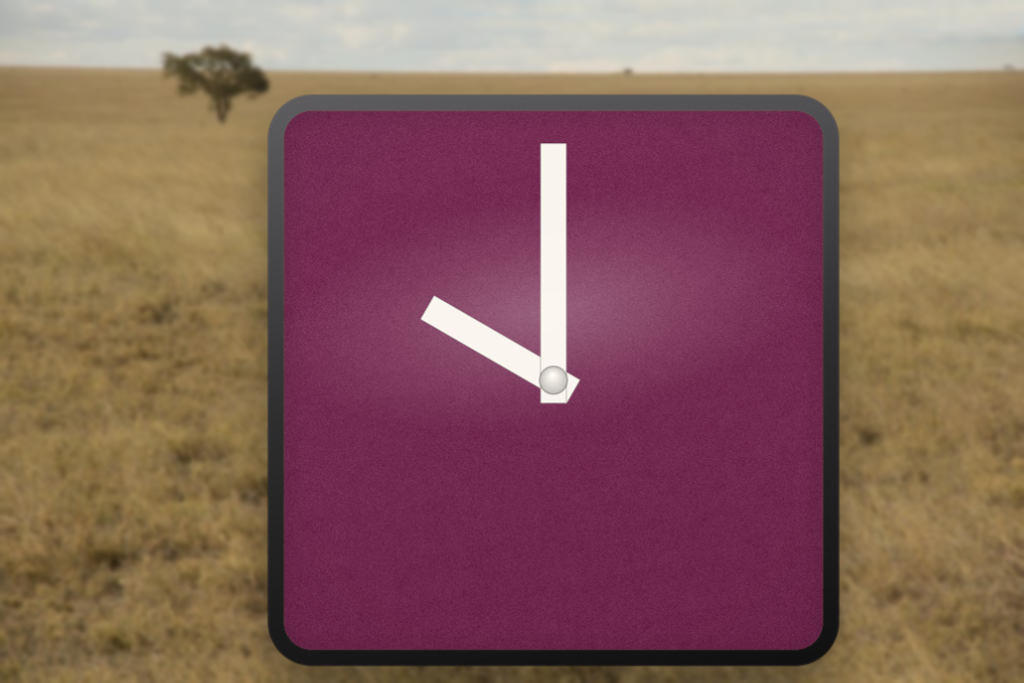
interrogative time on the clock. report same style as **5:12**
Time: **10:00**
